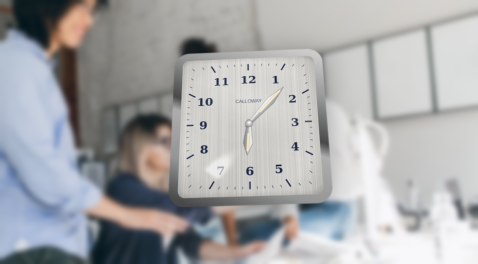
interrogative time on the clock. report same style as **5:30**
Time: **6:07**
